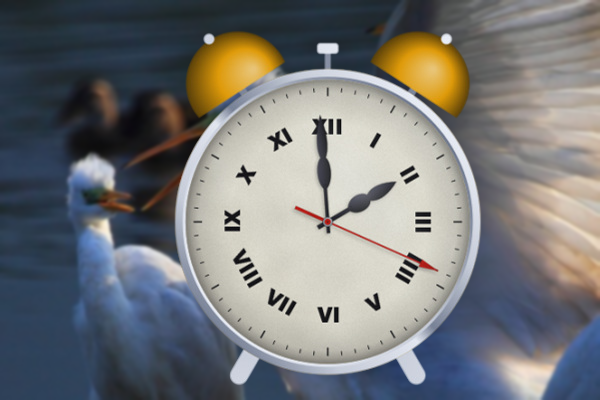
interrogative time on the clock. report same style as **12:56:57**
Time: **1:59:19**
